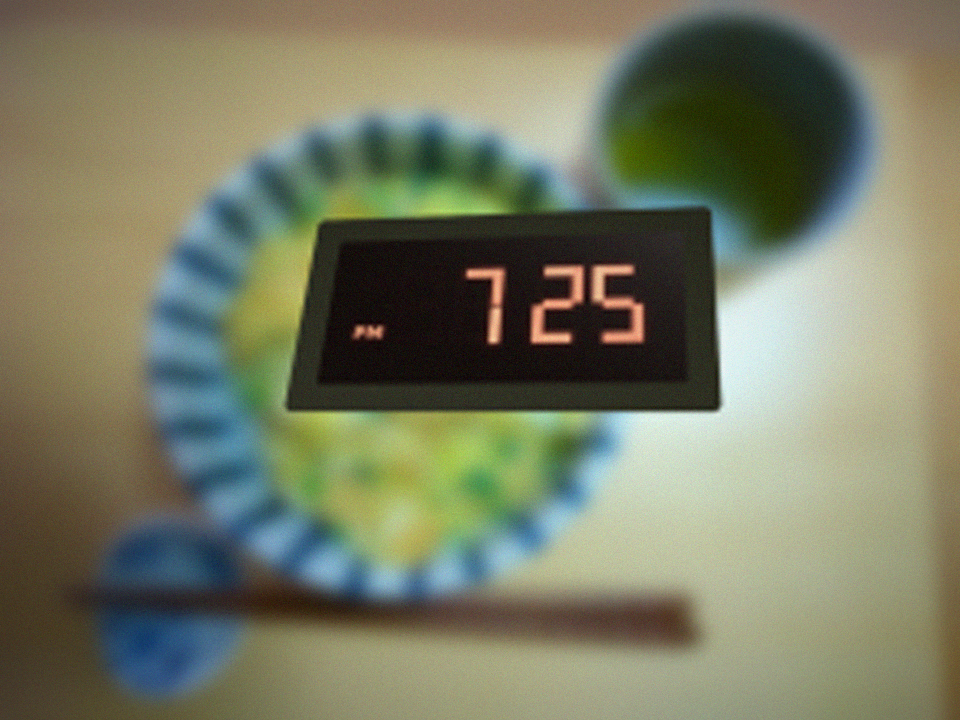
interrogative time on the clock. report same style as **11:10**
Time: **7:25**
